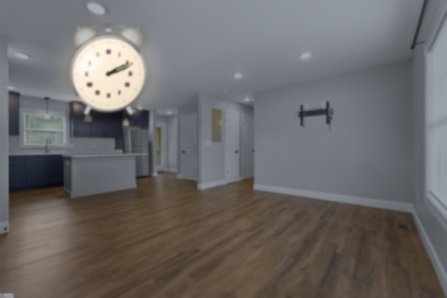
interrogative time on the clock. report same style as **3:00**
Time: **2:11**
